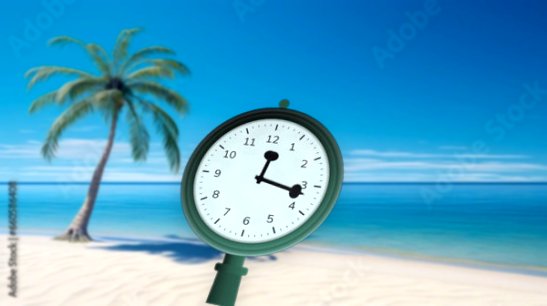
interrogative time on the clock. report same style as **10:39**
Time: **12:17**
